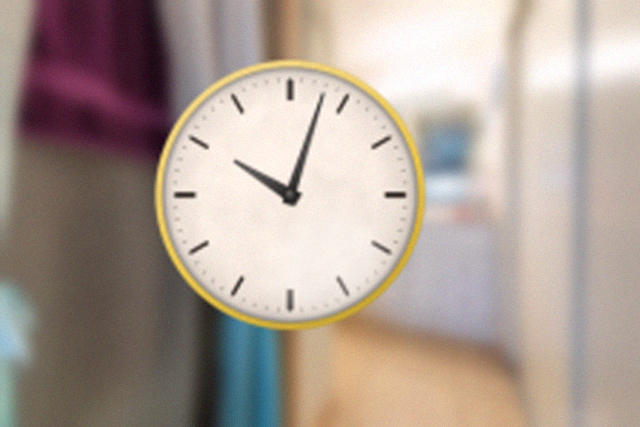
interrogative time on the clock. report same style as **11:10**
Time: **10:03**
